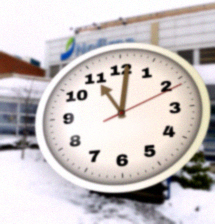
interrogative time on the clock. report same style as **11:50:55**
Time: **11:01:11**
